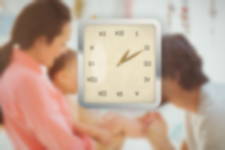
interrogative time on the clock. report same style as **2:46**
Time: **1:10**
